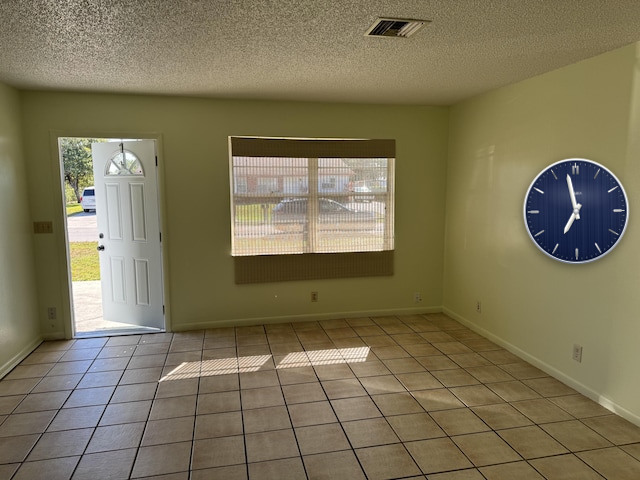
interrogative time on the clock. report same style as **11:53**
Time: **6:58**
